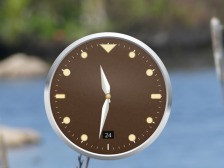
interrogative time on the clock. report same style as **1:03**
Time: **11:32**
